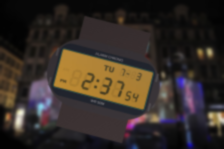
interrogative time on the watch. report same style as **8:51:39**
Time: **2:37:54**
